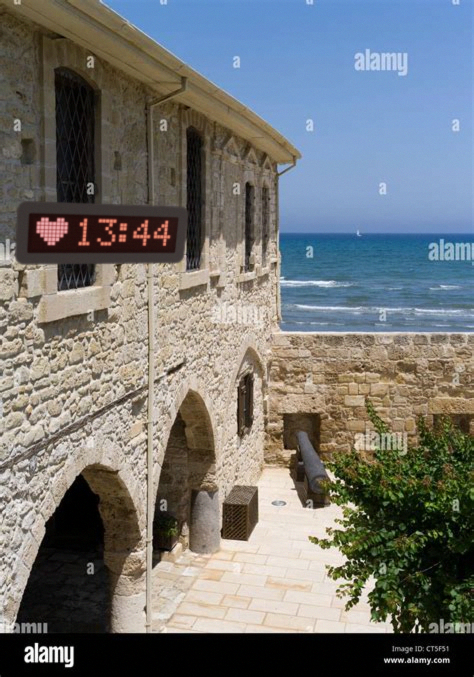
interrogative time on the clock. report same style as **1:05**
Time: **13:44**
